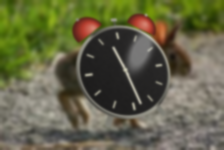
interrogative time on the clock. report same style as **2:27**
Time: **11:28**
